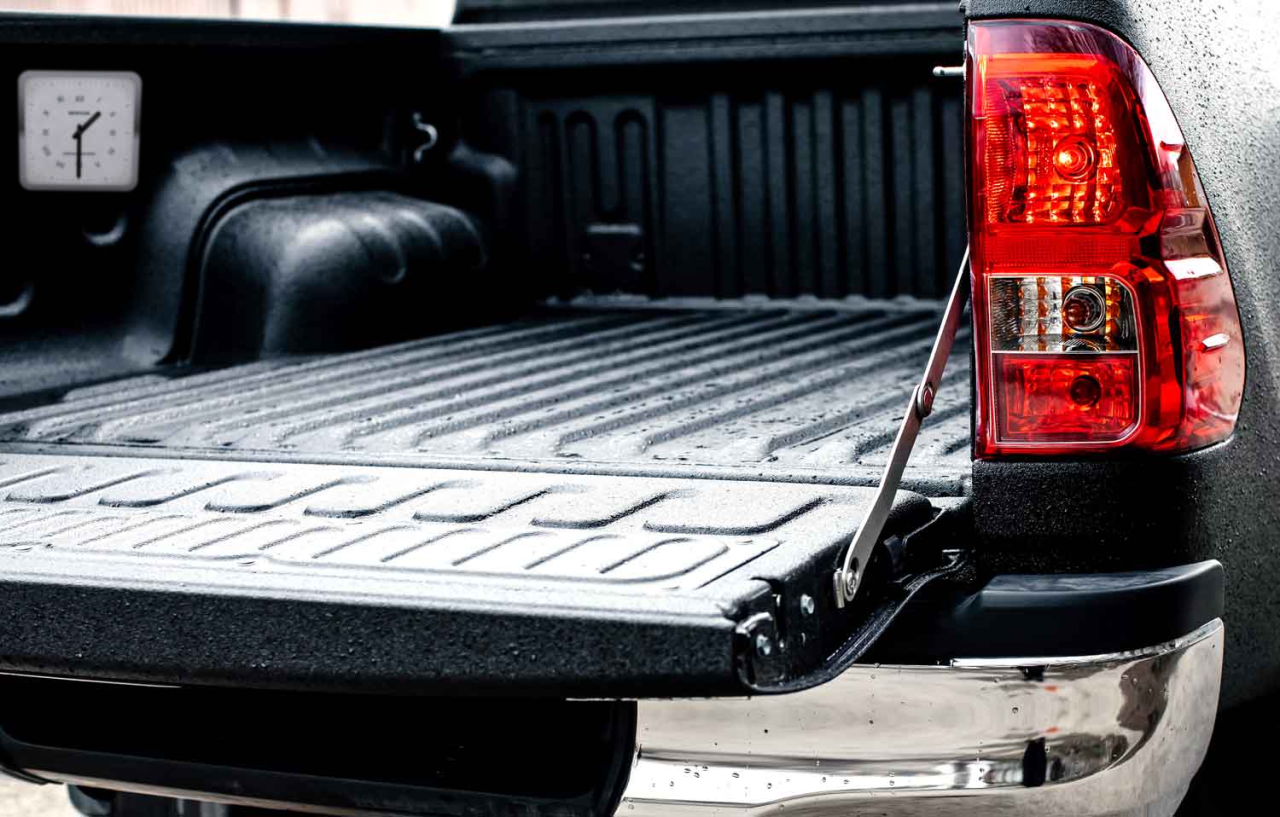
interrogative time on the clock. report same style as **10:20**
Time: **1:30**
